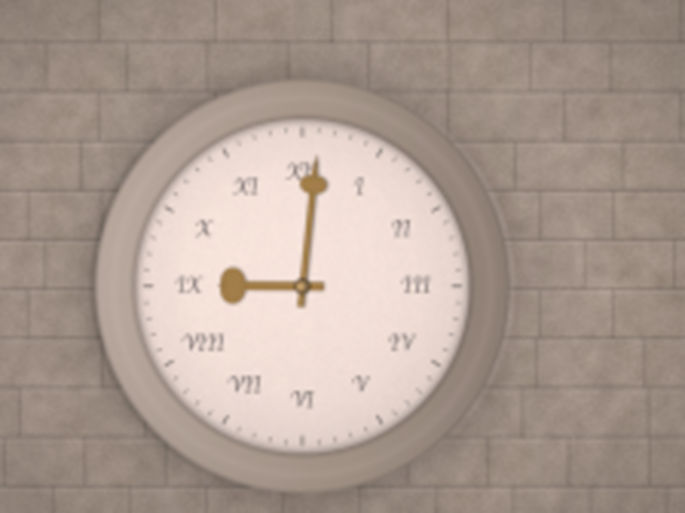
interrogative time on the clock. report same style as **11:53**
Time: **9:01**
